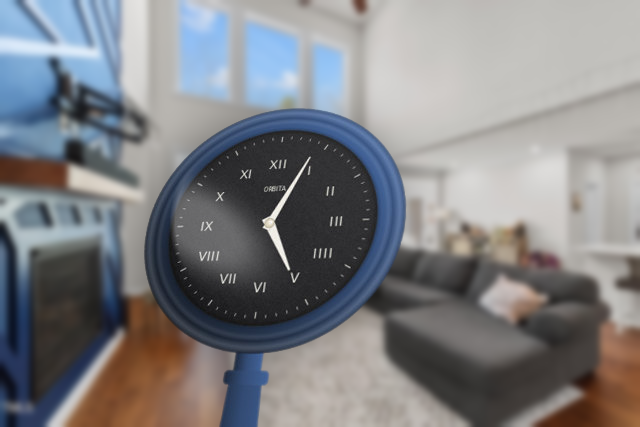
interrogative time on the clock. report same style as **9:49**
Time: **5:04**
